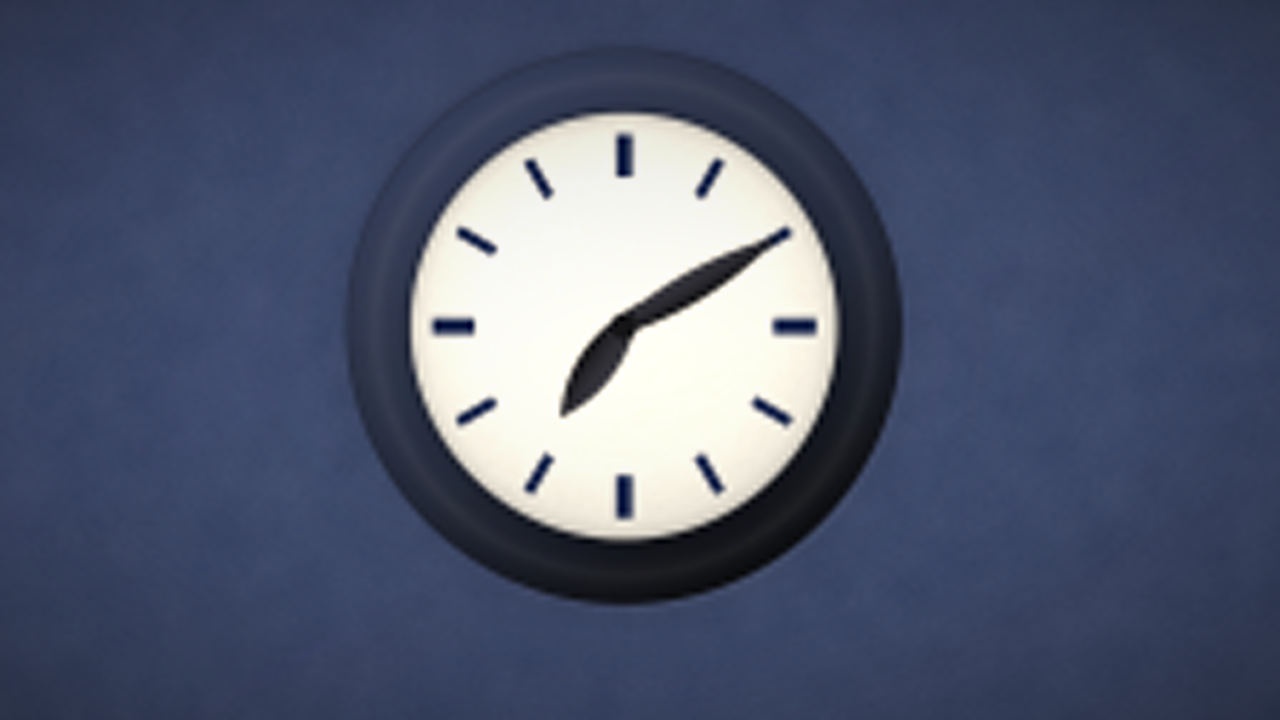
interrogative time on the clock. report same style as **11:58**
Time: **7:10**
